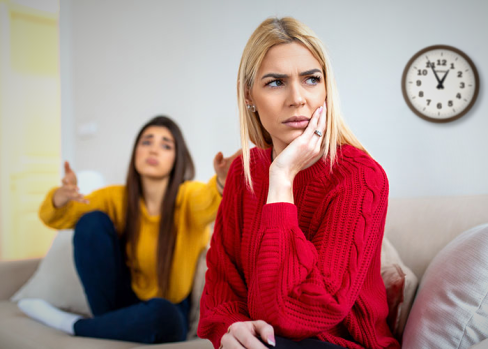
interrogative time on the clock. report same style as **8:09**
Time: **12:55**
